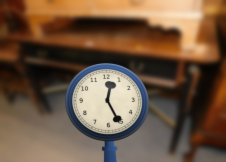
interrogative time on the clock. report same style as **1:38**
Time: **12:26**
